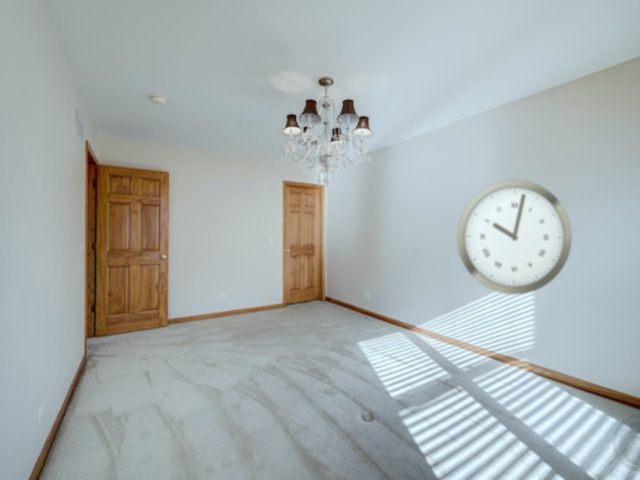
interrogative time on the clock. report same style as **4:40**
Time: **10:02**
